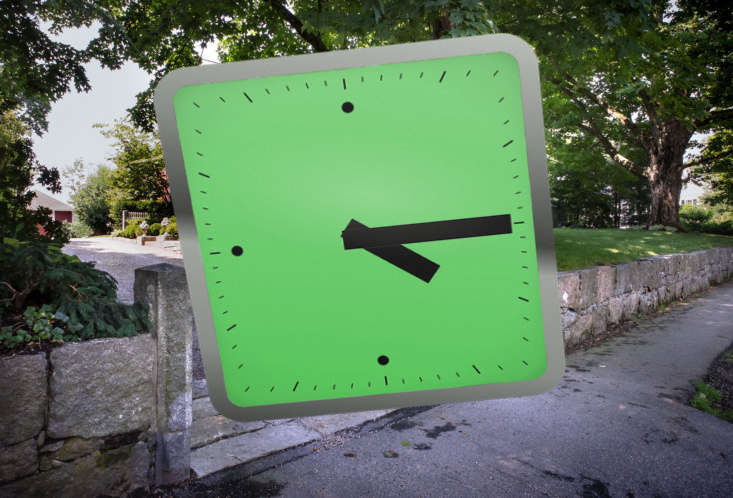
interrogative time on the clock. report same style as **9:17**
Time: **4:15**
